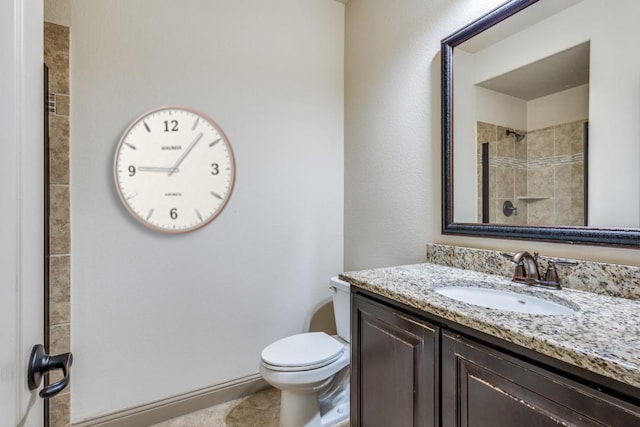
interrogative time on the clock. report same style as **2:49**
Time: **9:07**
